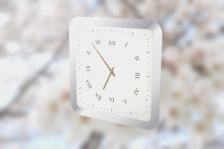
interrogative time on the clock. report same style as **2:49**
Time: **6:53**
